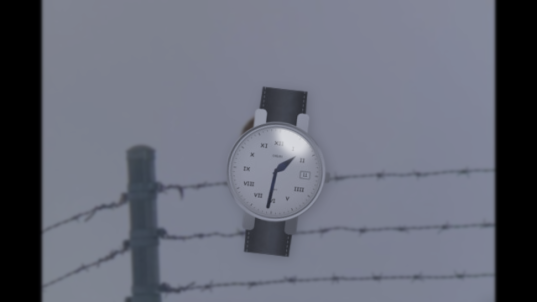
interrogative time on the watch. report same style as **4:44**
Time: **1:31**
